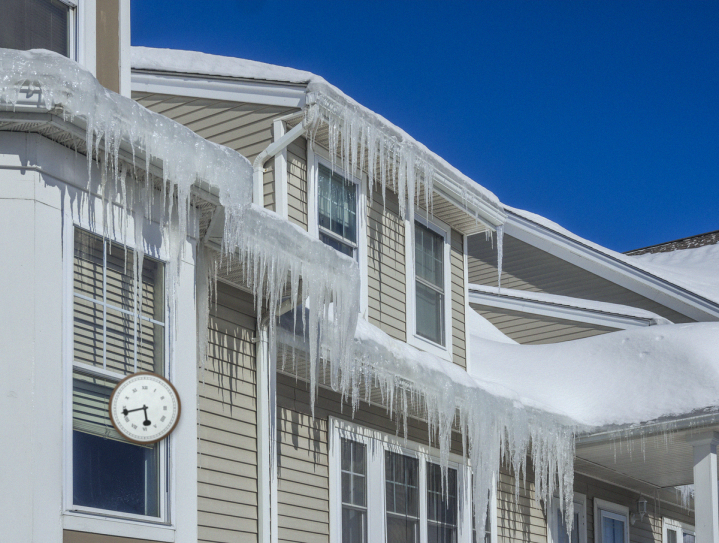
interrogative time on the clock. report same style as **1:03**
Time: **5:43**
